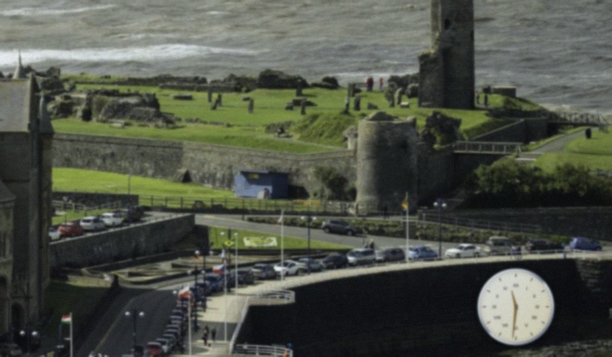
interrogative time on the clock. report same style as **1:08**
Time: **11:31**
